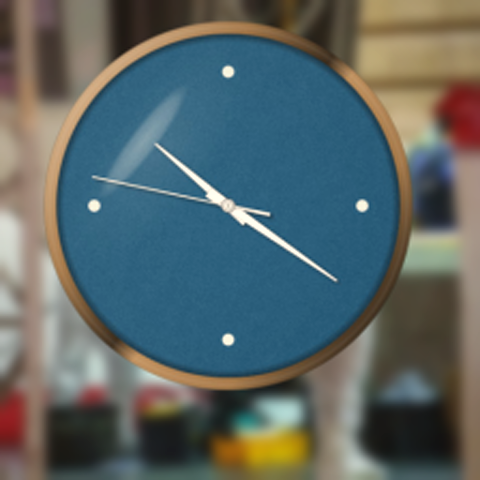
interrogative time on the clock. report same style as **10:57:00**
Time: **10:20:47**
